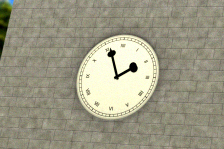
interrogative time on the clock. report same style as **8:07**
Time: **1:56**
